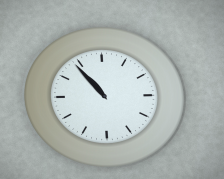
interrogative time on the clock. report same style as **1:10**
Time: **10:54**
